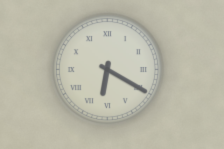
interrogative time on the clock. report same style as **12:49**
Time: **6:20**
